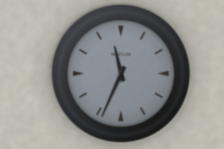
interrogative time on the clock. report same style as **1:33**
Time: **11:34**
